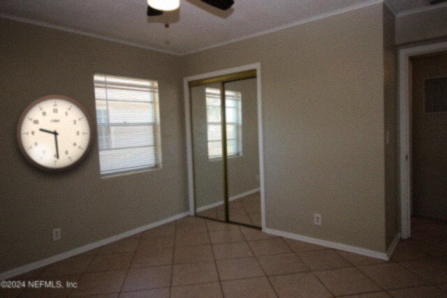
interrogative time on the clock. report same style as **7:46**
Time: **9:29**
